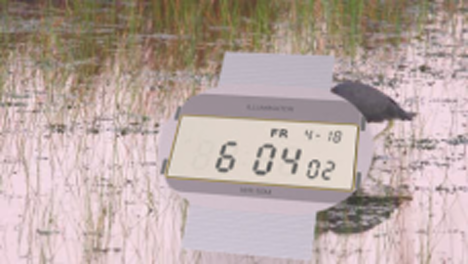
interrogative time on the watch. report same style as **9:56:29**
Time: **6:04:02**
